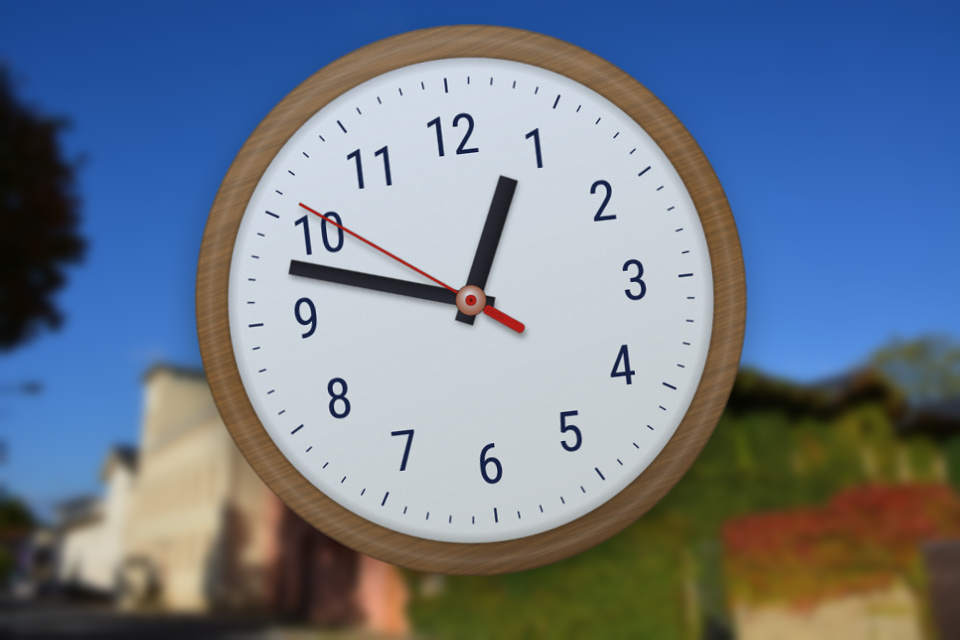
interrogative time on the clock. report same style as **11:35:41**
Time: **12:47:51**
